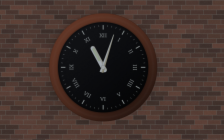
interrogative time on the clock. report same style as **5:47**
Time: **11:03**
